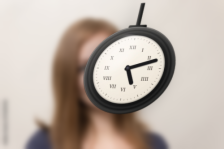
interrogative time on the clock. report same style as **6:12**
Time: **5:12**
